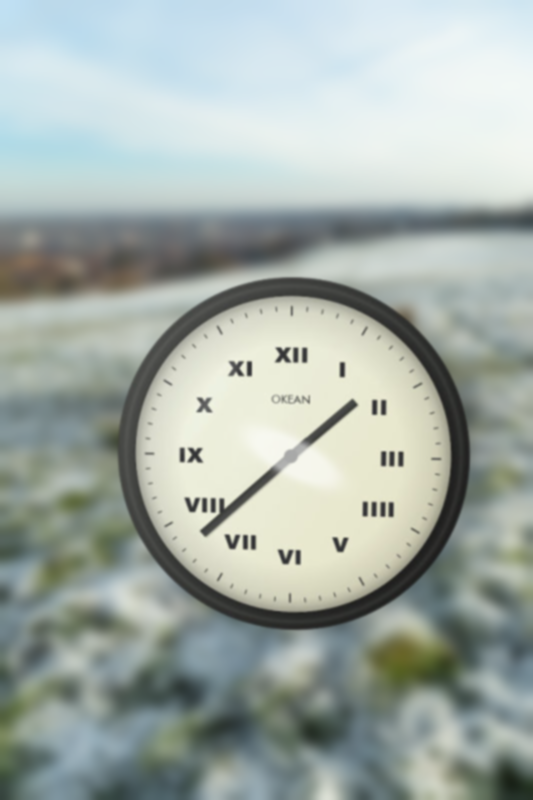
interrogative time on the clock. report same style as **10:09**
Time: **1:38**
